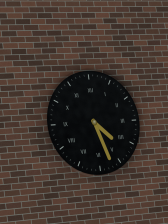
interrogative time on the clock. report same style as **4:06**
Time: **4:27**
